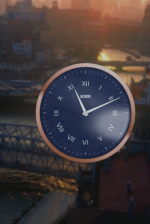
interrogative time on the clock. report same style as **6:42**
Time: **11:11**
